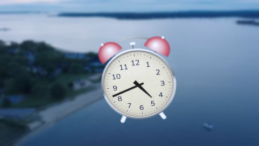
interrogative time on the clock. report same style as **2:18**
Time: **4:42**
